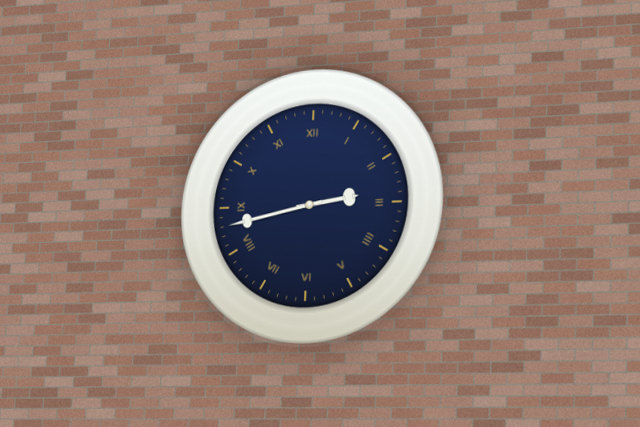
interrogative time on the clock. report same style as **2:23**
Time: **2:43**
